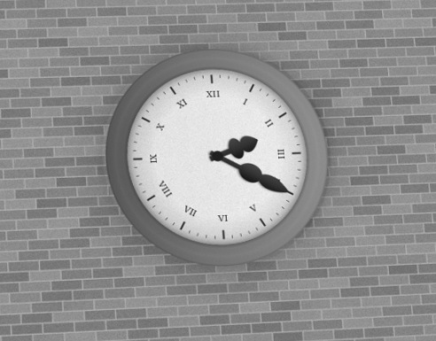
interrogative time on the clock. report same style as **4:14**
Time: **2:20**
